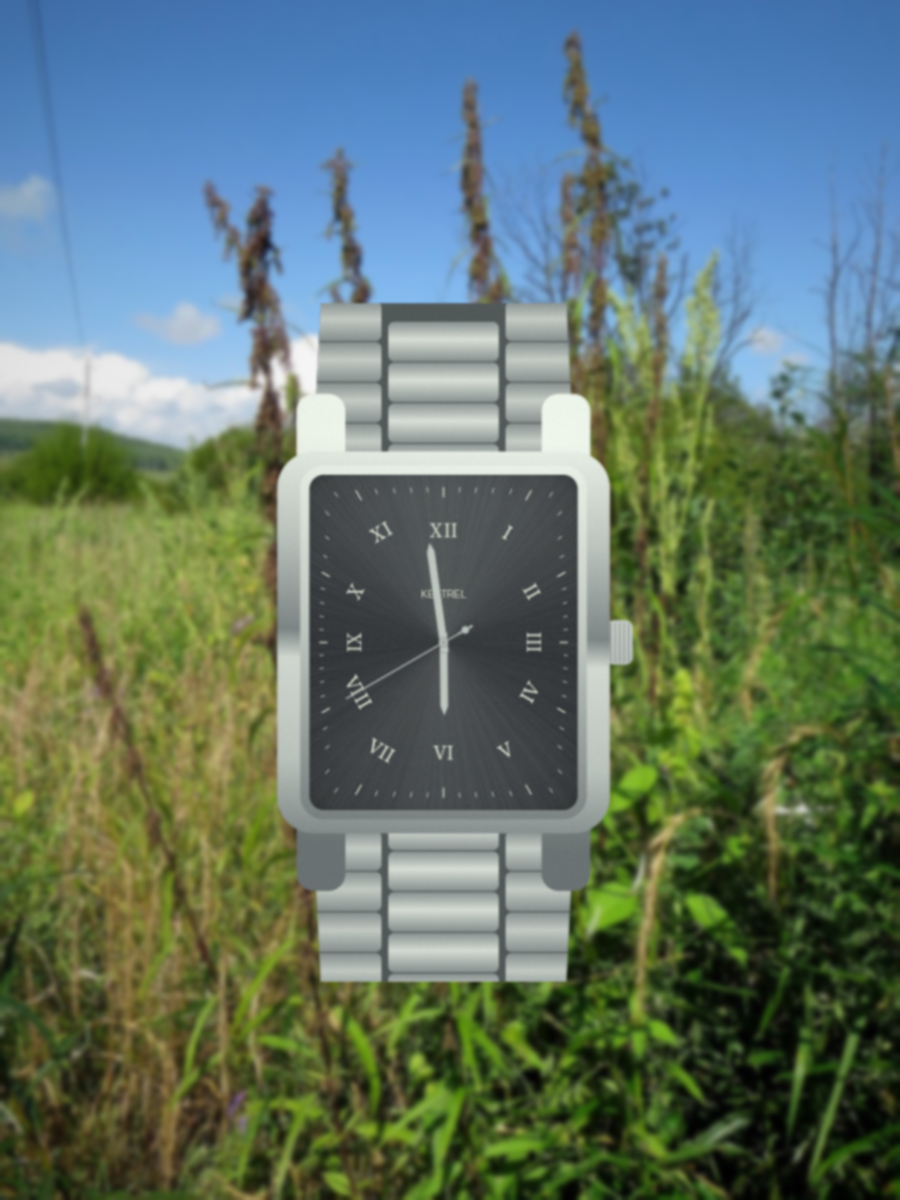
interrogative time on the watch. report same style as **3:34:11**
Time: **5:58:40**
